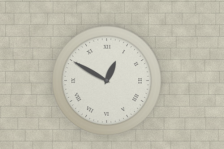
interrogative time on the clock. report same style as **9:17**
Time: **12:50**
